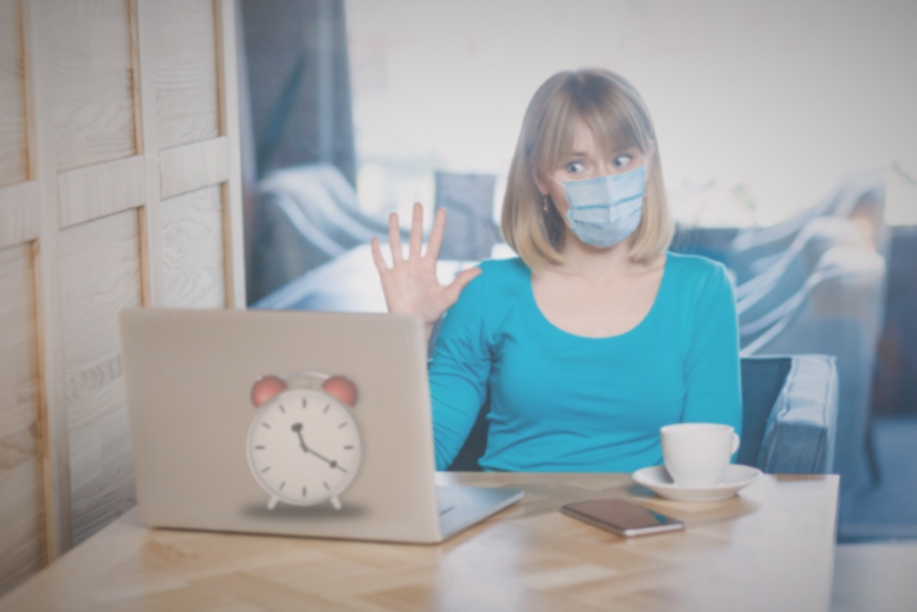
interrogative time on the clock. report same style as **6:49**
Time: **11:20**
